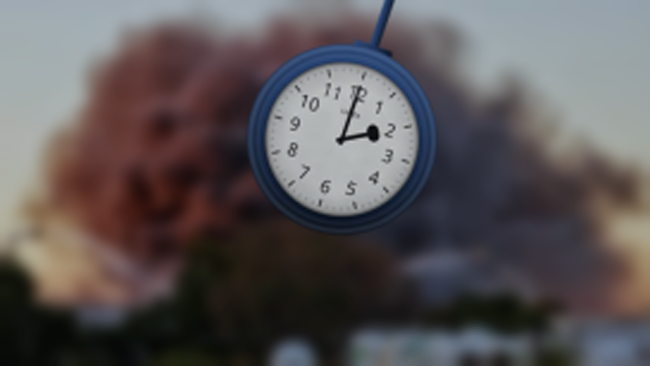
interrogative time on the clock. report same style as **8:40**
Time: **2:00**
